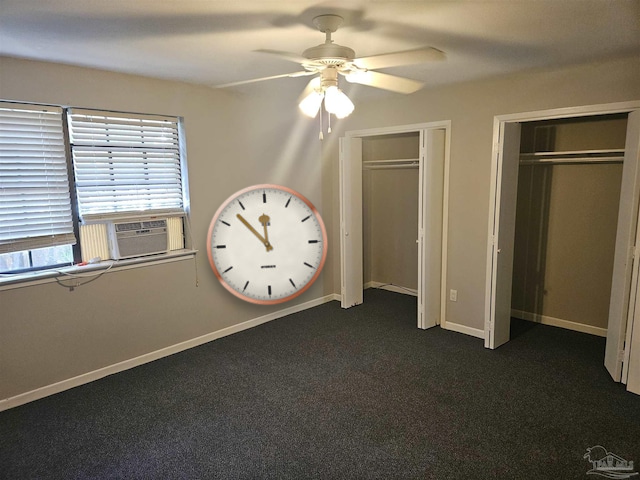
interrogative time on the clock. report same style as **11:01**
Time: **11:53**
